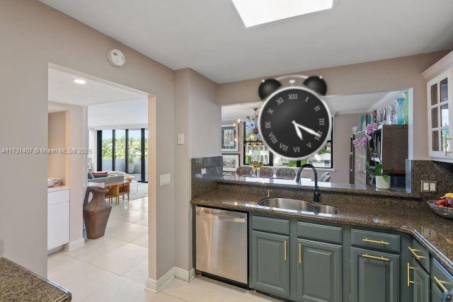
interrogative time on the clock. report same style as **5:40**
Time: **5:20**
